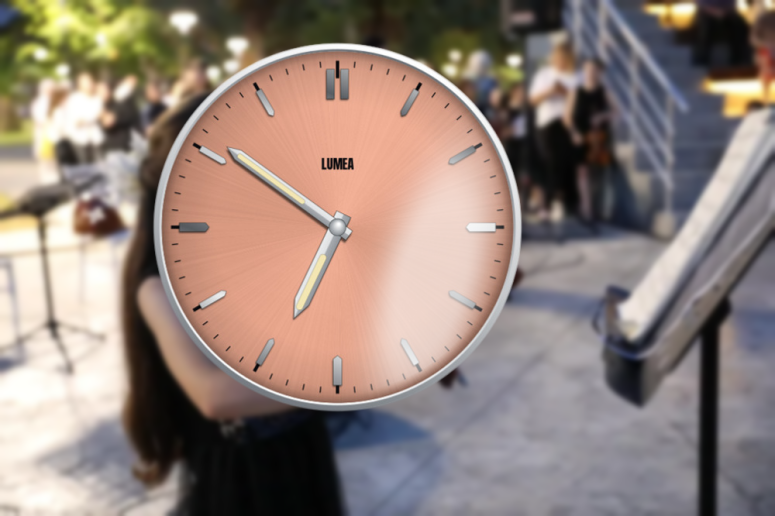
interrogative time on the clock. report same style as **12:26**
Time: **6:51**
